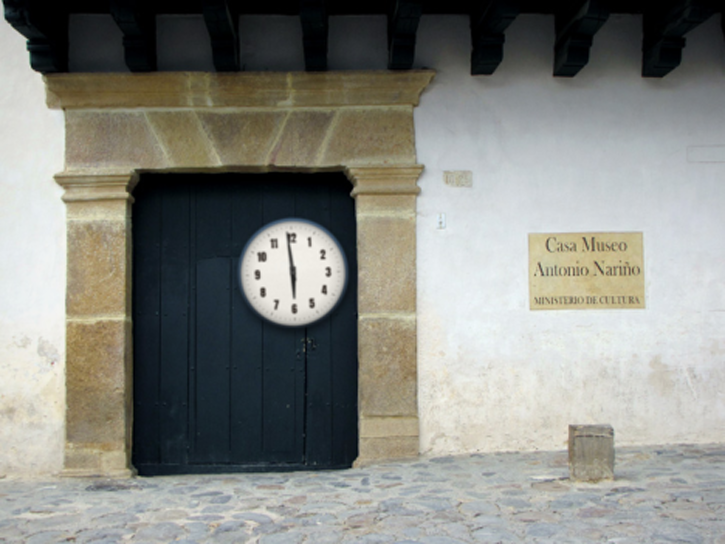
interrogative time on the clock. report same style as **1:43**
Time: **5:59**
